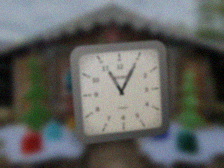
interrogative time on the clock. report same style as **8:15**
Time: **11:05**
